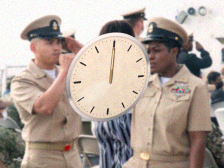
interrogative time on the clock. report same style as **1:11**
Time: **12:00**
